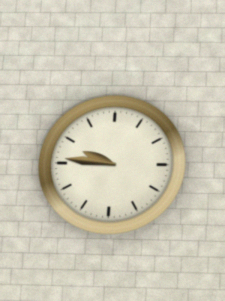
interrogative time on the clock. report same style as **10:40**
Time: **9:46**
